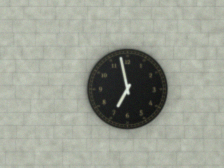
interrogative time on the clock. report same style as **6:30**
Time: **6:58**
